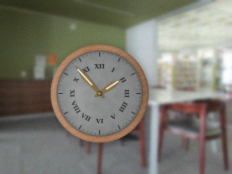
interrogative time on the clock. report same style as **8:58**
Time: **1:53**
